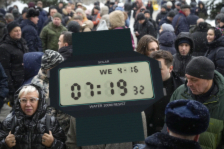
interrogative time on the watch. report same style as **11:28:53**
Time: **7:19:32**
